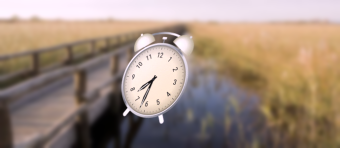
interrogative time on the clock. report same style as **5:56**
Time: **7:32**
